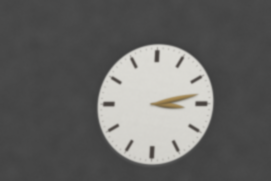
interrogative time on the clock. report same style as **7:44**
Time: **3:13**
